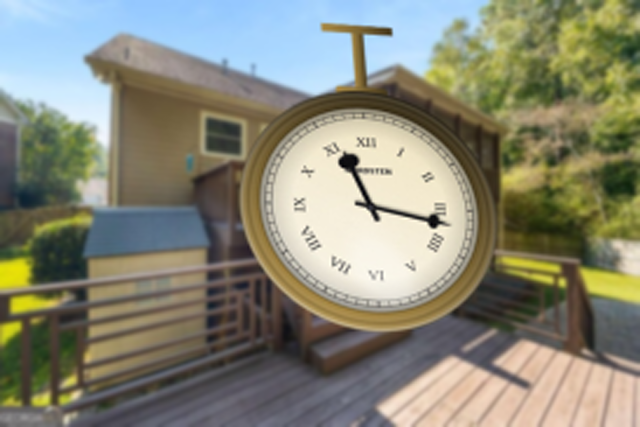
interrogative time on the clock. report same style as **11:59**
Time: **11:17**
